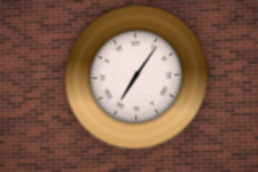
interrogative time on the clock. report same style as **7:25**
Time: **7:06**
